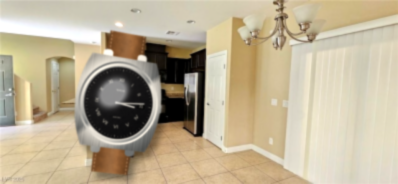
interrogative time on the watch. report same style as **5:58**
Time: **3:14**
